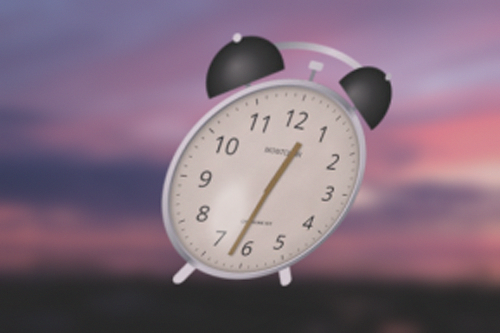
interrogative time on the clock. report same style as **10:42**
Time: **12:32**
